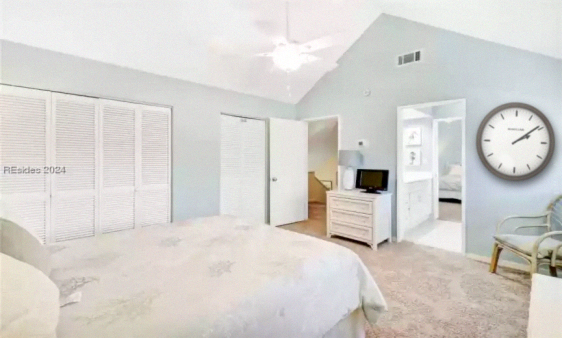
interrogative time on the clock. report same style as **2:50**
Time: **2:09**
